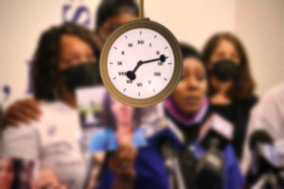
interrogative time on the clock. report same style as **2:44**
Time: **7:13**
